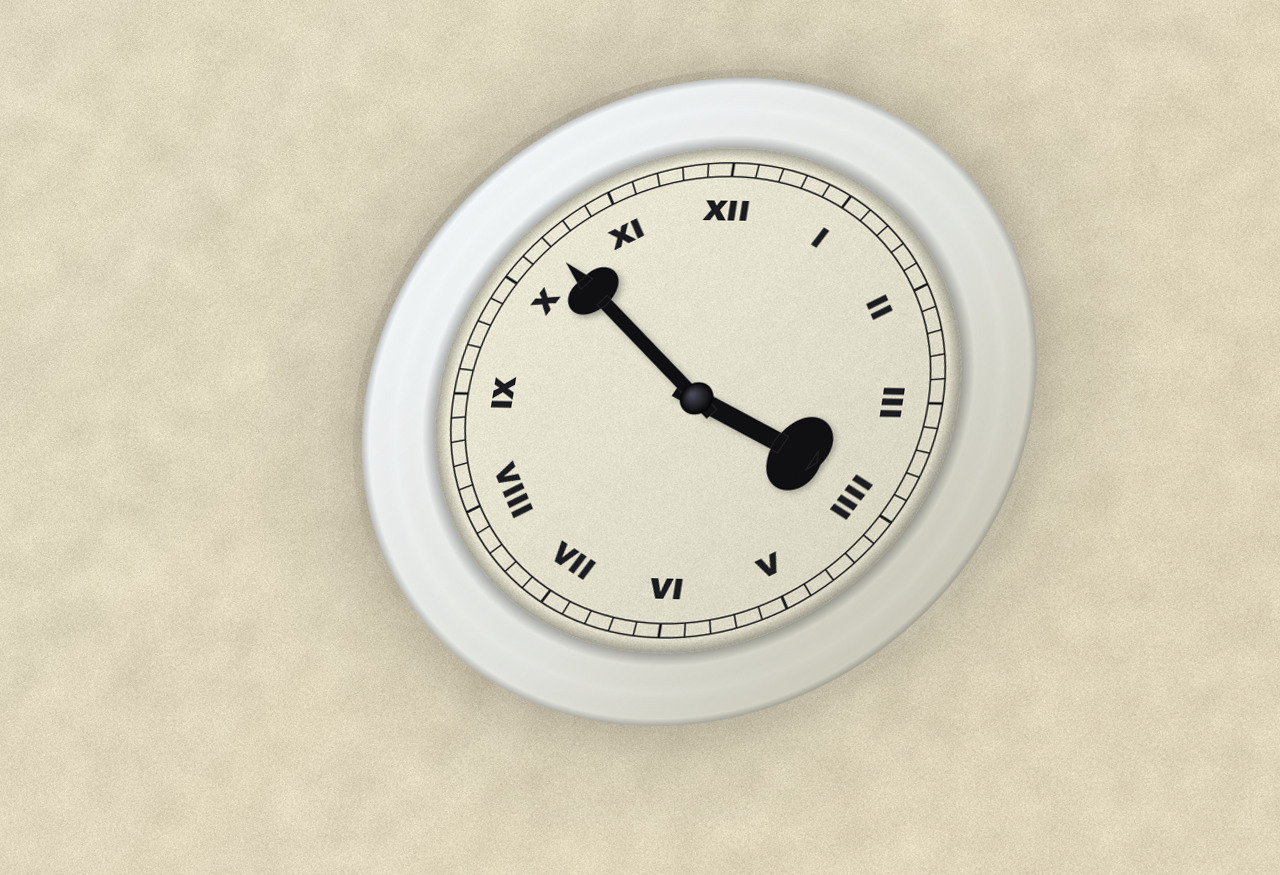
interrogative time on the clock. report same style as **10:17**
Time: **3:52**
